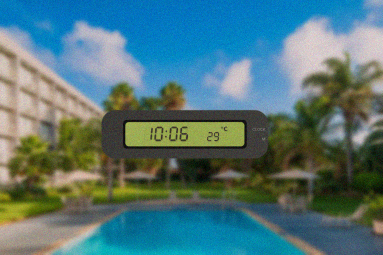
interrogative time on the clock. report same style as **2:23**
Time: **10:06**
